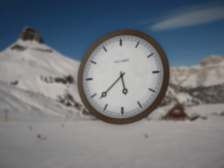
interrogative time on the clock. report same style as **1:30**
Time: **5:38**
